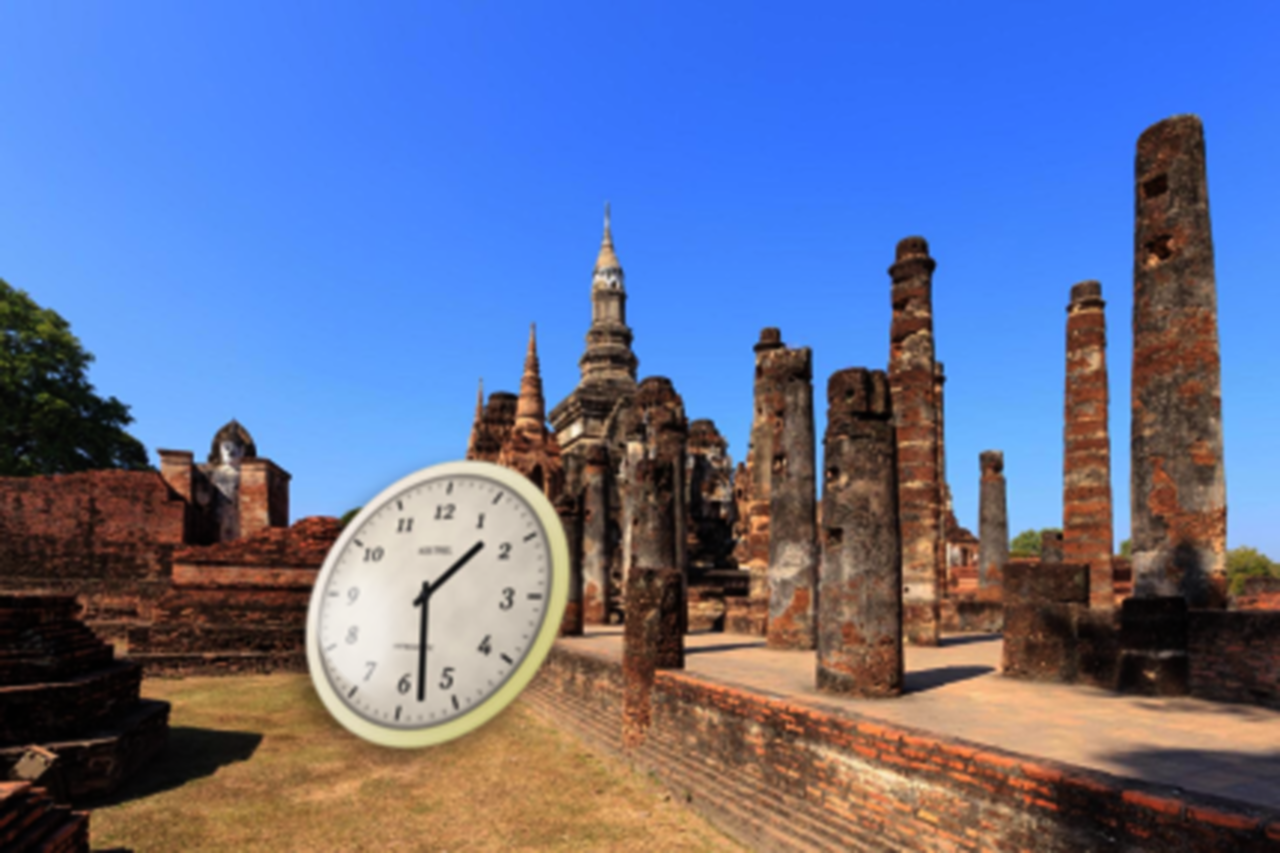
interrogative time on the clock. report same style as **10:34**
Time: **1:28**
